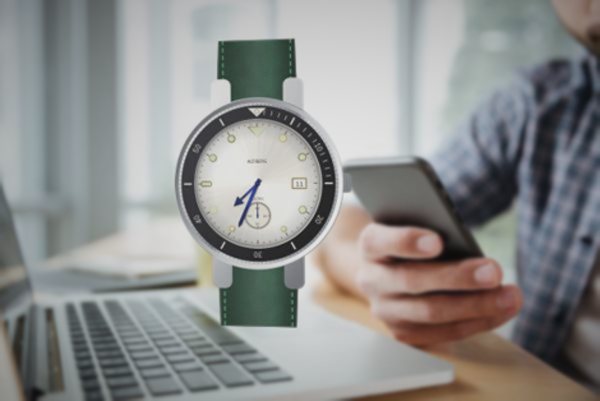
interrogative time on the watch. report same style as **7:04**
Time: **7:34**
